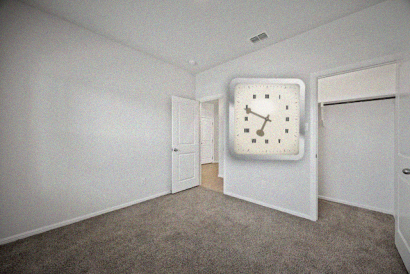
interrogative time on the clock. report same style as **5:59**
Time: **6:49**
